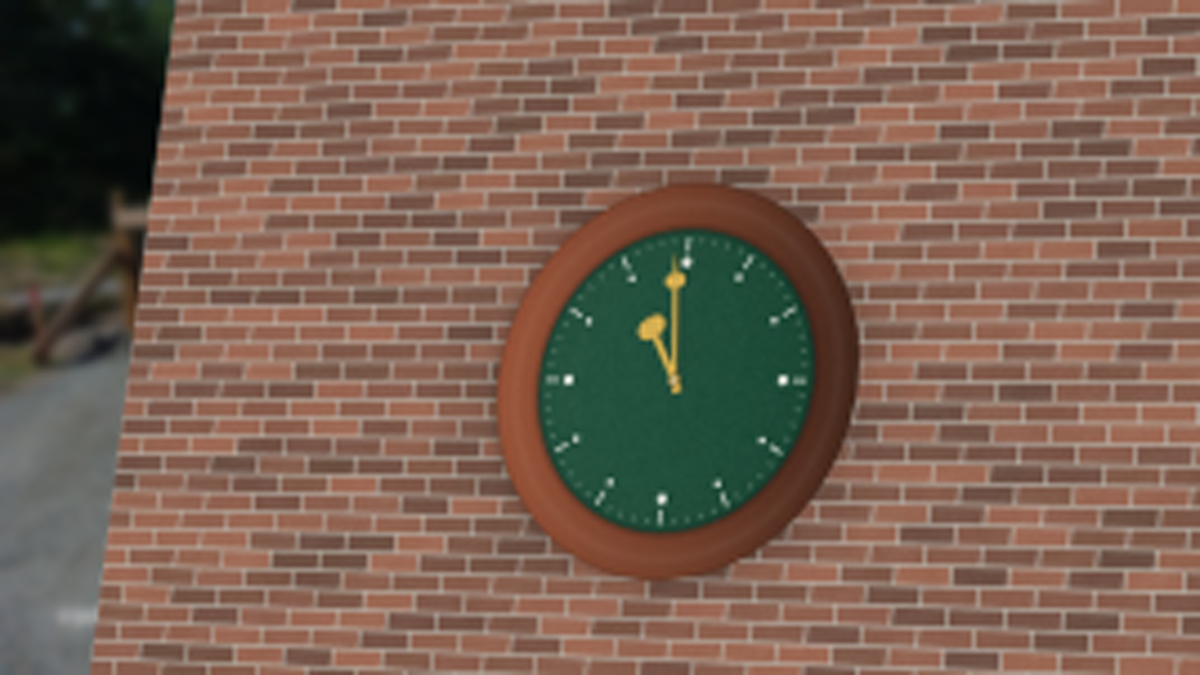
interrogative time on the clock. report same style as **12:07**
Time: **10:59**
